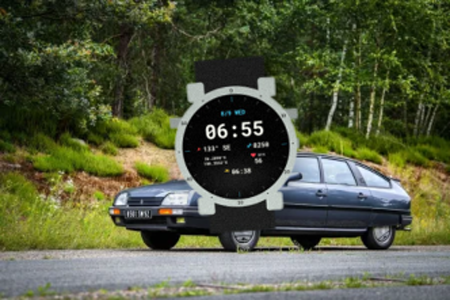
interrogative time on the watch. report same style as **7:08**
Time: **6:55**
